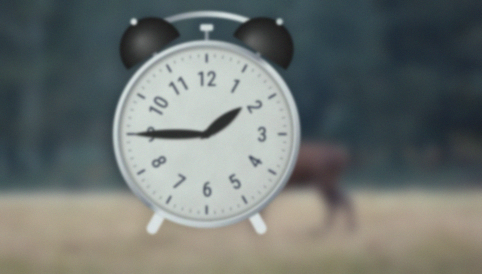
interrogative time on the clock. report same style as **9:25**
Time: **1:45**
